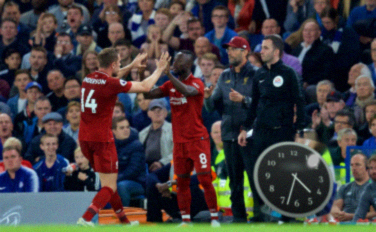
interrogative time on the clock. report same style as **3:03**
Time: **4:33**
